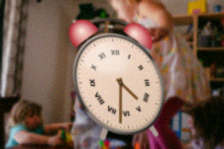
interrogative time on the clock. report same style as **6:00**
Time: **4:32**
